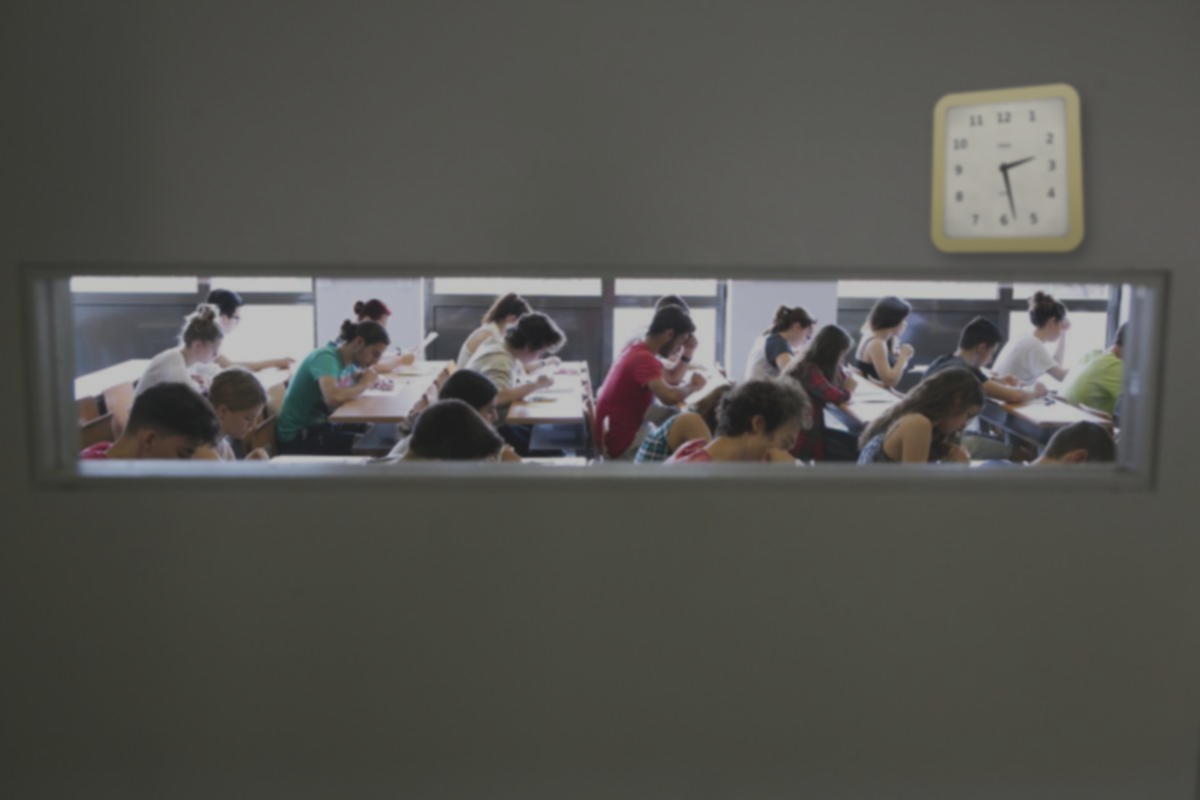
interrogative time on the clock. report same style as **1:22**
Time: **2:28**
